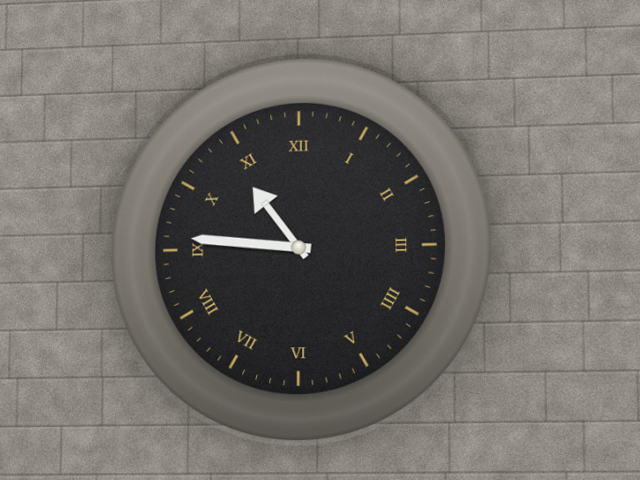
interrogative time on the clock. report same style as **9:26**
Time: **10:46**
